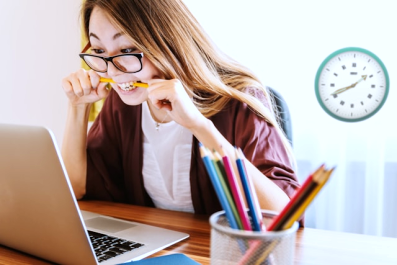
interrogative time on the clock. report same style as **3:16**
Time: **1:41**
